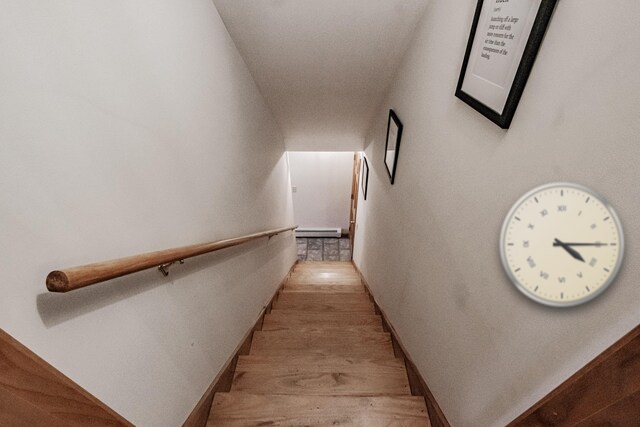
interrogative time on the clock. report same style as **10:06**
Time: **4:15**
